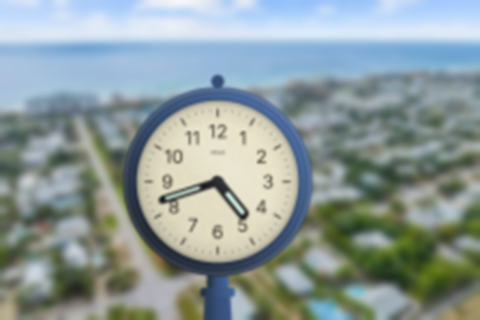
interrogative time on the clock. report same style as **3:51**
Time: **4:42**
